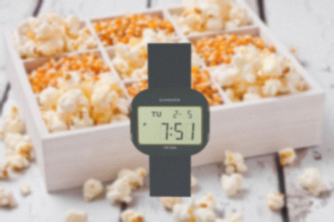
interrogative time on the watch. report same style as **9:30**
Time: **7:51**
